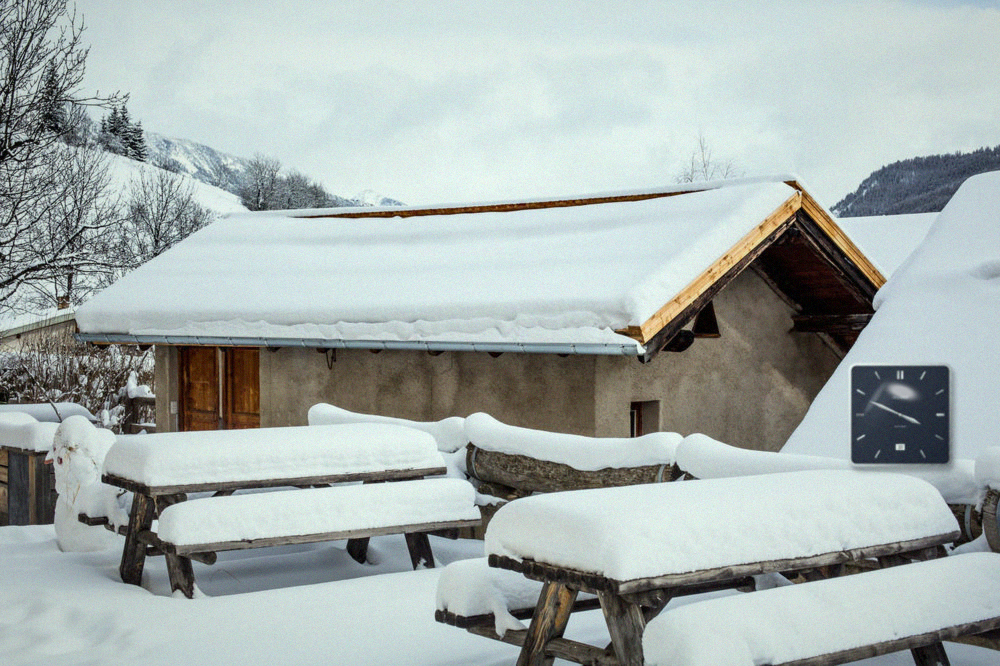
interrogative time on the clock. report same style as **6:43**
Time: **3:49**
